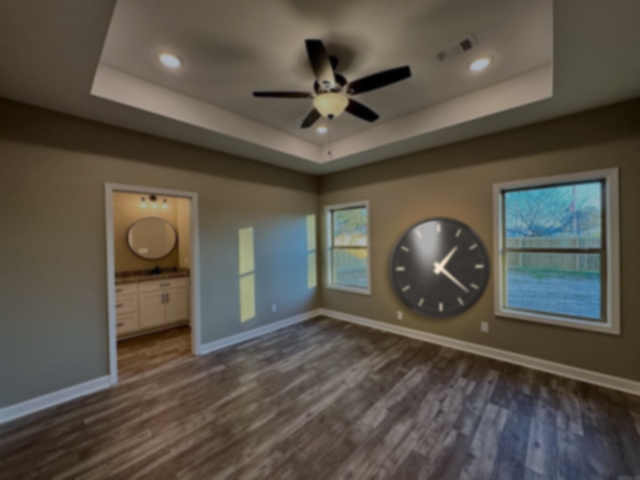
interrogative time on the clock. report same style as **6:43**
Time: **1:22**
